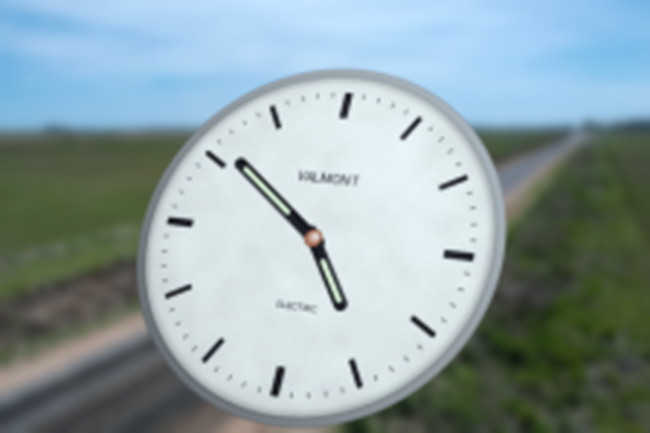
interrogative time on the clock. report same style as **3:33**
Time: **4:51**
